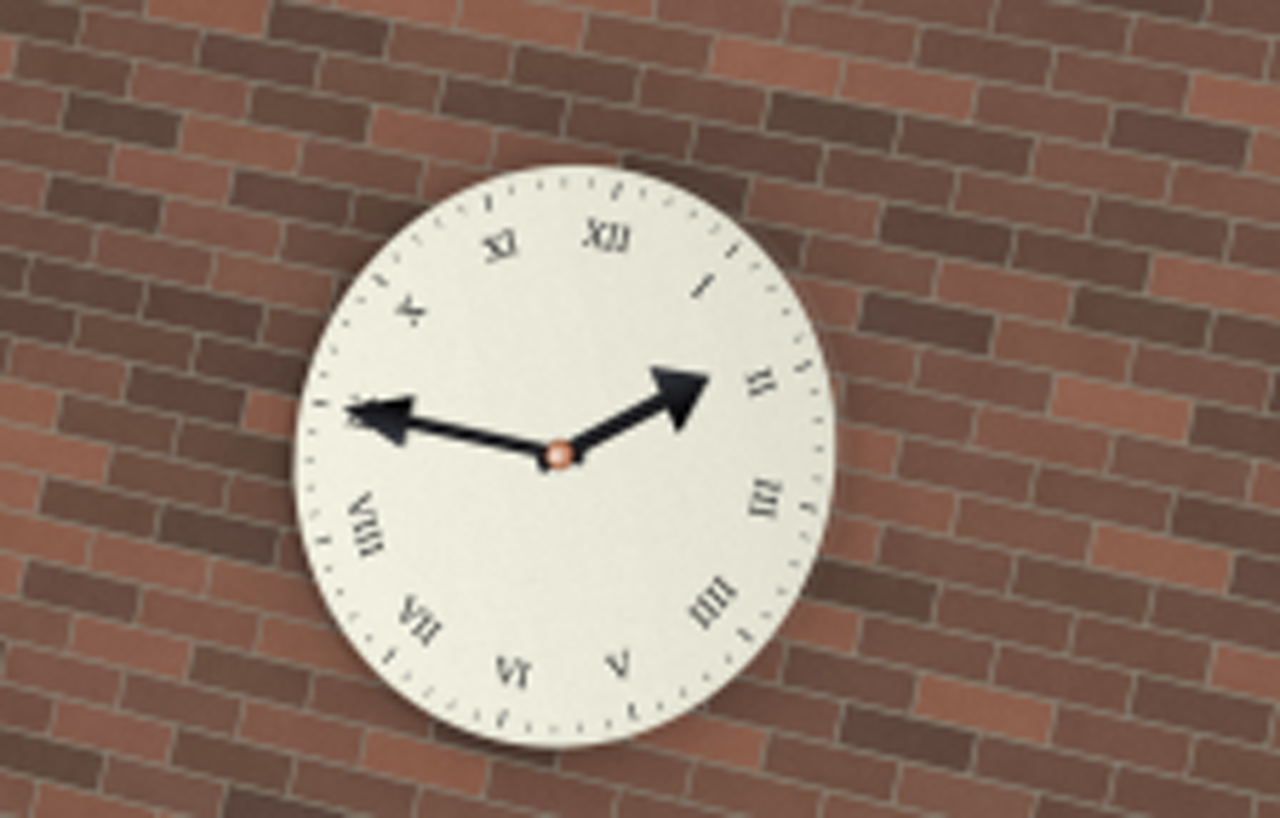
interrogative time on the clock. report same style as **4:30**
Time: **1:45**
